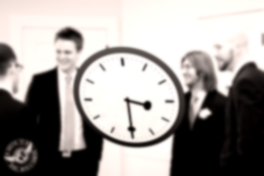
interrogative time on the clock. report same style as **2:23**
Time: **3:30**
